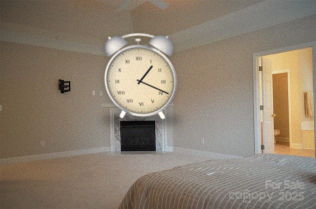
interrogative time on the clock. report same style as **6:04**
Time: **1:19**
